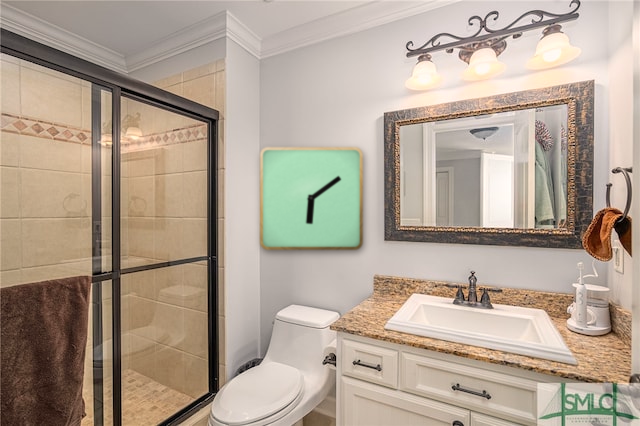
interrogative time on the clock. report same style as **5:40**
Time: **6:09**
